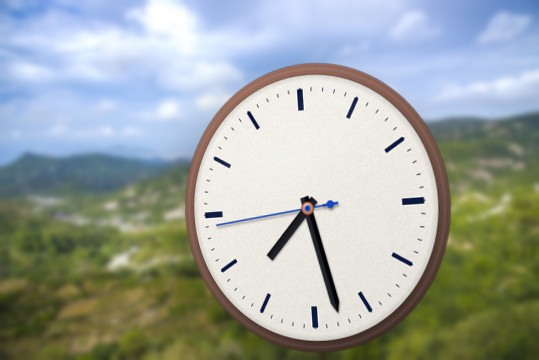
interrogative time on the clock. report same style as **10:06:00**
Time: **7:27:44**
